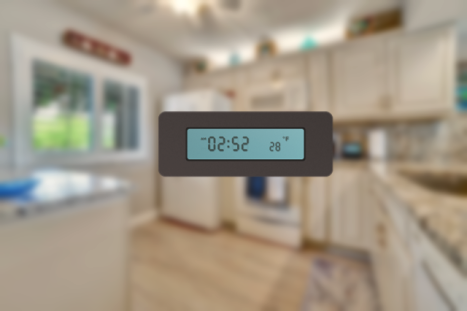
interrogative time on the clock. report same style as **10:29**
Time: **2:52**
